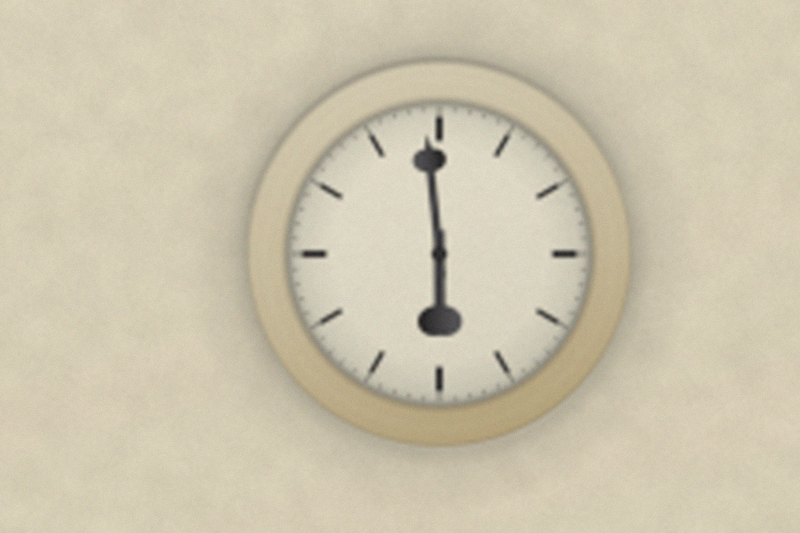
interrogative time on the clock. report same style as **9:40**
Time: **5:59**
